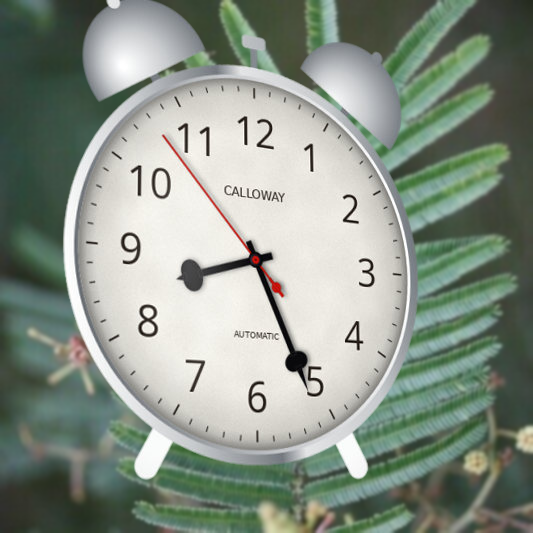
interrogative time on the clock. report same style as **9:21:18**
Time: **8:25:53**
